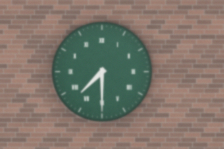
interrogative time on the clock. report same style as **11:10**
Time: **7:30**
